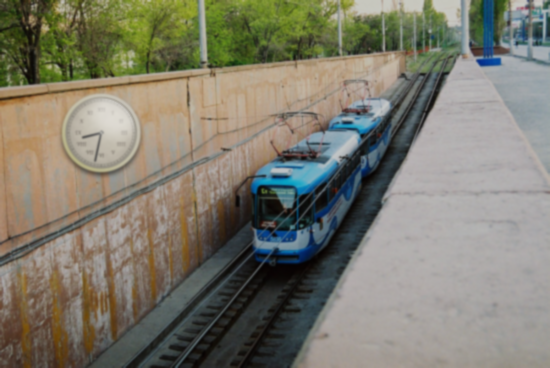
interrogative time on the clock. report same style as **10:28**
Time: **8:32**
